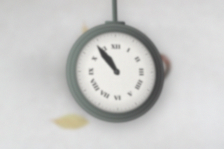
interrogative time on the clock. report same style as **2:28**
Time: **10:54**
